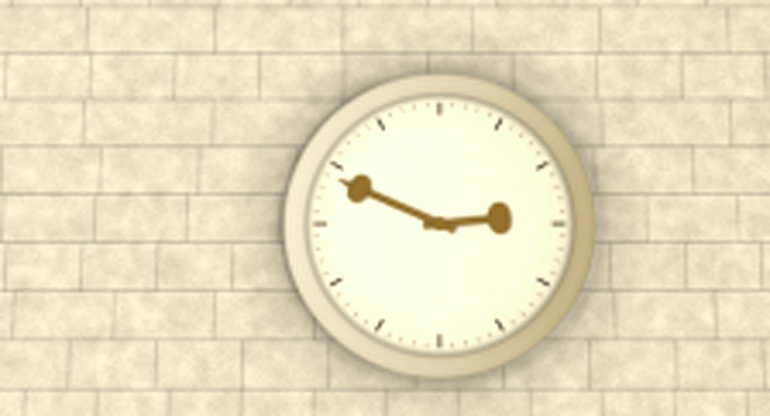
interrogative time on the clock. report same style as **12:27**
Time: **2:49**
